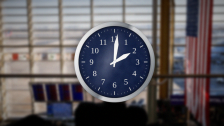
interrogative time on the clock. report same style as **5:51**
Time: **2:01**
